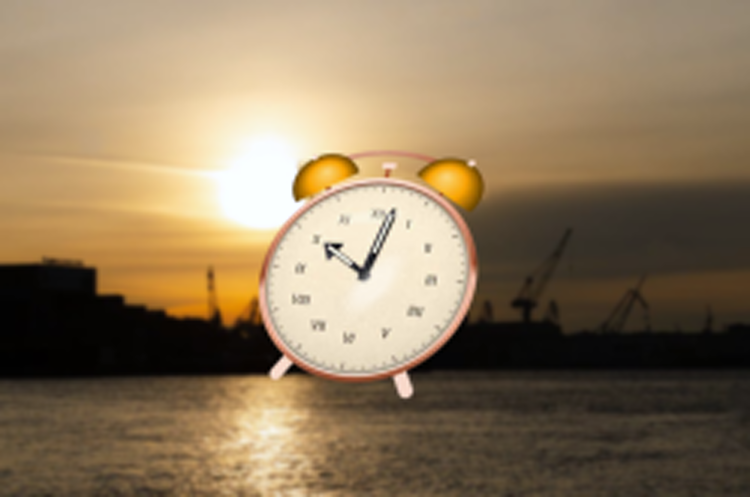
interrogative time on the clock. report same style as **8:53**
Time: **10:02**
